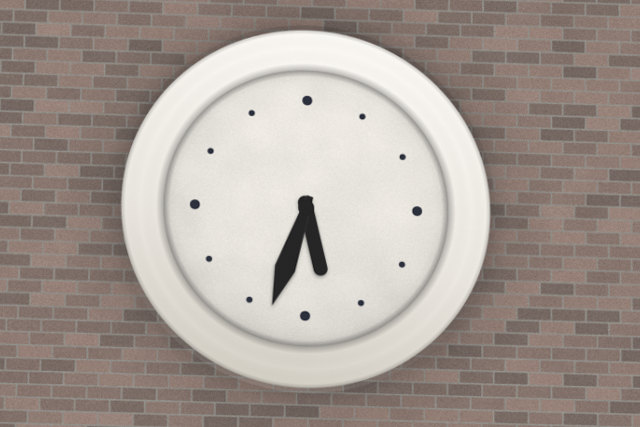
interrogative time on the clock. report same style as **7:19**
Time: **5:33**
